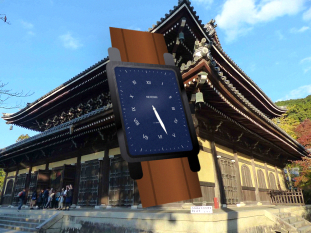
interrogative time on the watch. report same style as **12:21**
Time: **5:27**
